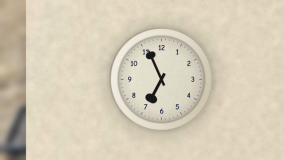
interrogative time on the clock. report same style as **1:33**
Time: **6:56**
